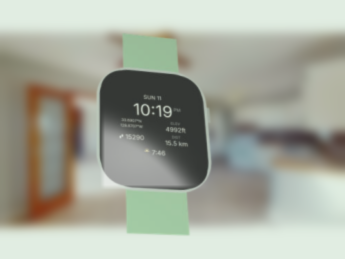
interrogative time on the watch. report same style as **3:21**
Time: **10:19**
